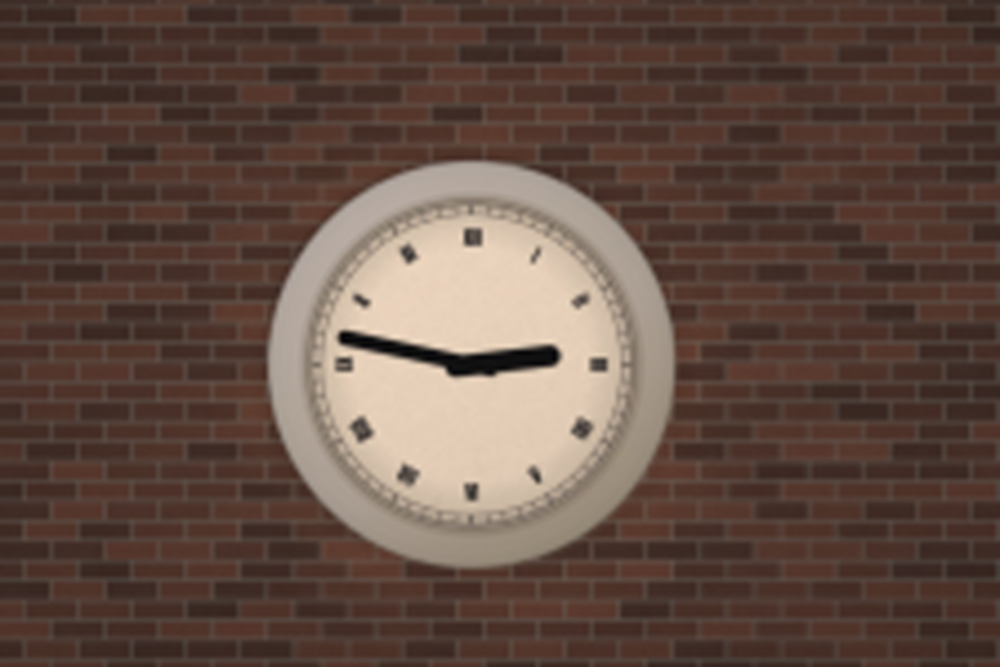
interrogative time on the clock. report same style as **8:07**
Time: **2:47**
